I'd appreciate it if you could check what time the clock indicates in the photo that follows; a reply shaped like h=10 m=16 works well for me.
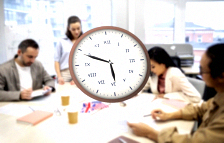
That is h=5 m=49
